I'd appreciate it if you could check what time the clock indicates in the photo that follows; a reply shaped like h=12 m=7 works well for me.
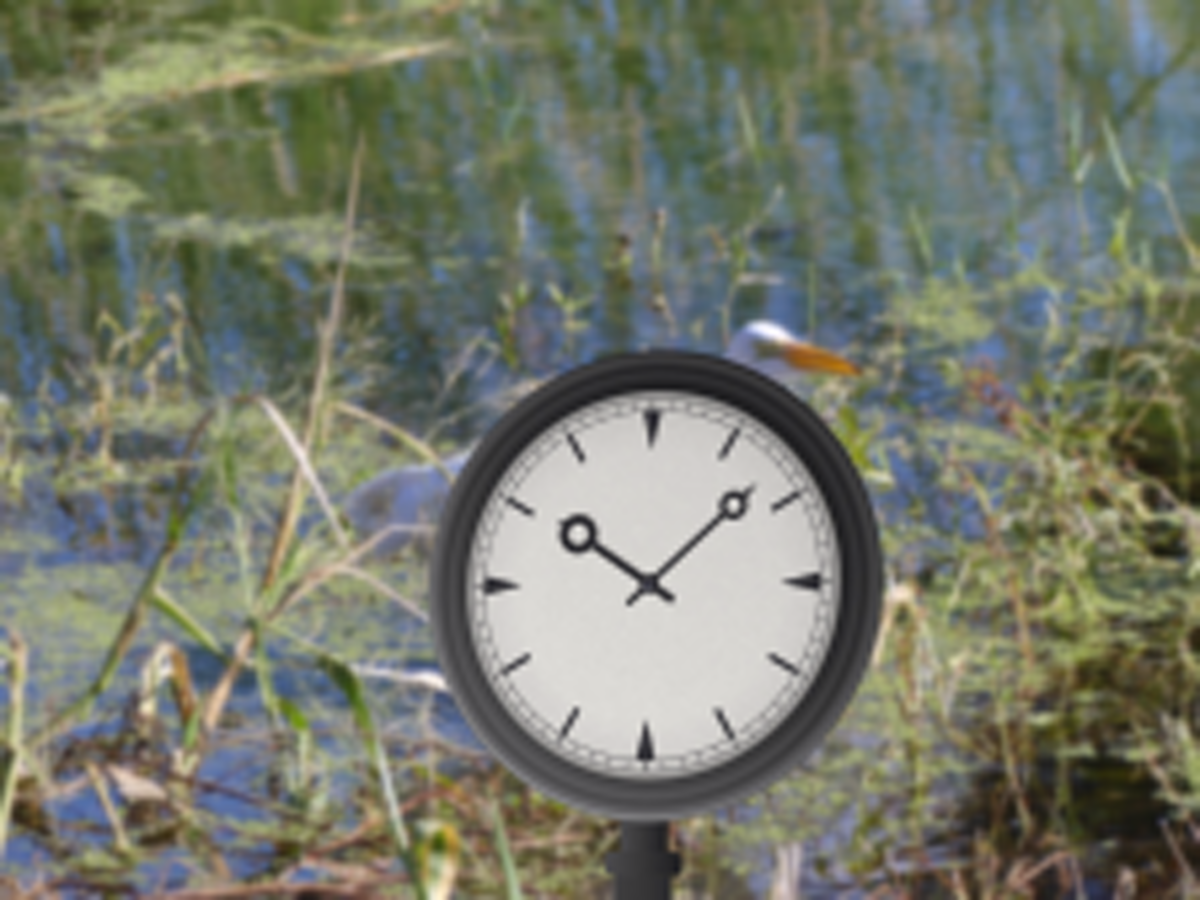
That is h=10 m=8
